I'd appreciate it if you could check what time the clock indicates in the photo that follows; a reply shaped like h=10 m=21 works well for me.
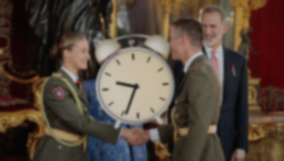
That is h=9 m=34
